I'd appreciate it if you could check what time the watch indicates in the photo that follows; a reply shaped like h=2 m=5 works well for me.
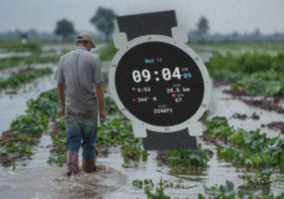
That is h=9 m=4
